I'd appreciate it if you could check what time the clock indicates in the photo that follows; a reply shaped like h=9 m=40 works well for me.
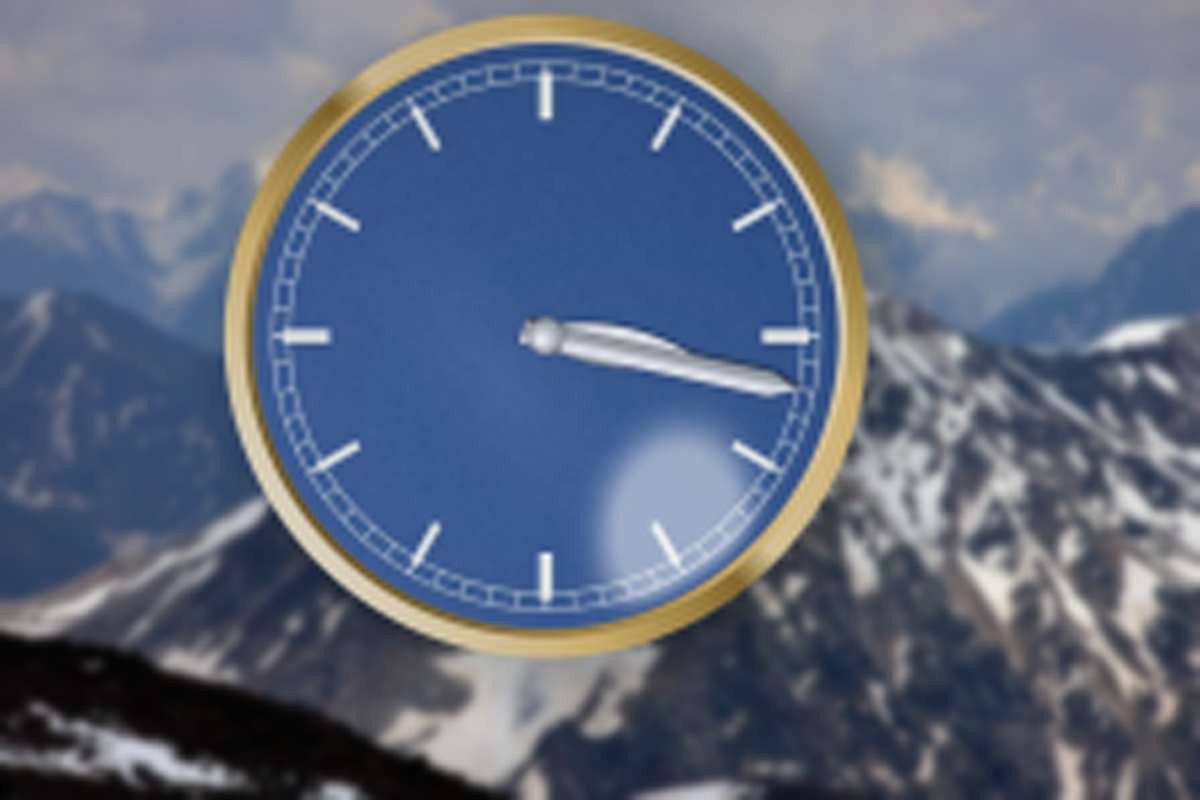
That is h=3 m=17
